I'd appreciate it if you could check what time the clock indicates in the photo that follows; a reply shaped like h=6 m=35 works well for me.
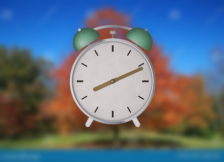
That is h=8 m=11
